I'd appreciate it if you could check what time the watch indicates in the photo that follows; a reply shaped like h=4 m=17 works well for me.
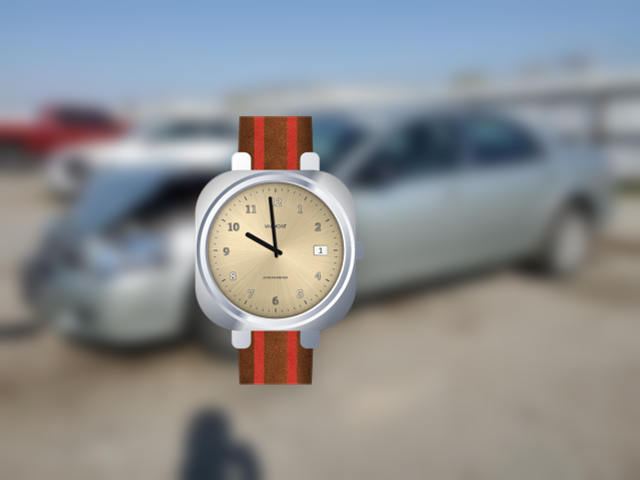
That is h=9 m=59
